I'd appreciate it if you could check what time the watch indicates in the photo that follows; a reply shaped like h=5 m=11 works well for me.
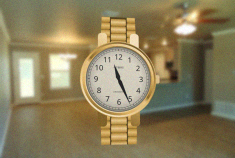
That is h=11 m=26
